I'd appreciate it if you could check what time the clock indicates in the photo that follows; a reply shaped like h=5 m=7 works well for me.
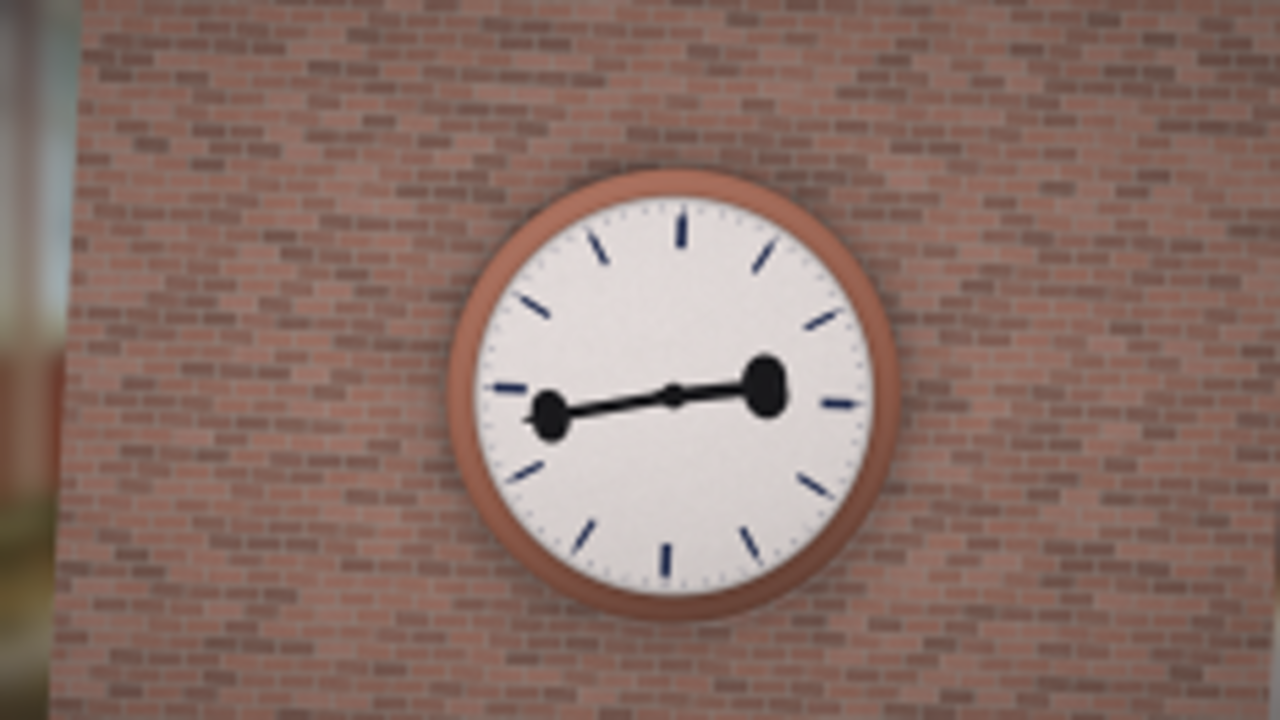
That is h=2 m=43
